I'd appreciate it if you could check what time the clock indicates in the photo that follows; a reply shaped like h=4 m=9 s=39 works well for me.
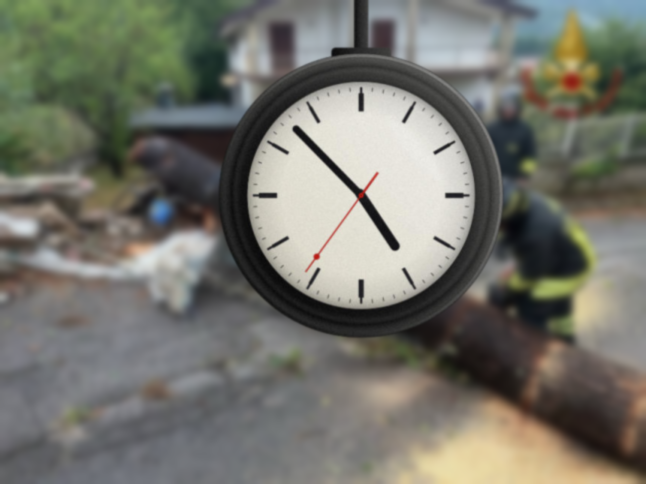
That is h=4 m=52 s=36
